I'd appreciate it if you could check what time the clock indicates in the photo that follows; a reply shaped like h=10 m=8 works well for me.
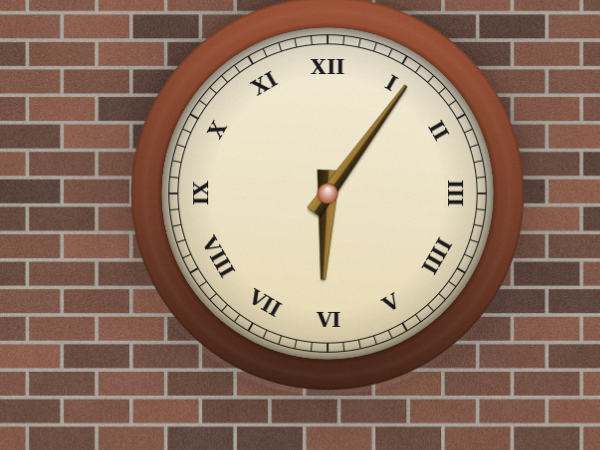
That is h=6 m=6
